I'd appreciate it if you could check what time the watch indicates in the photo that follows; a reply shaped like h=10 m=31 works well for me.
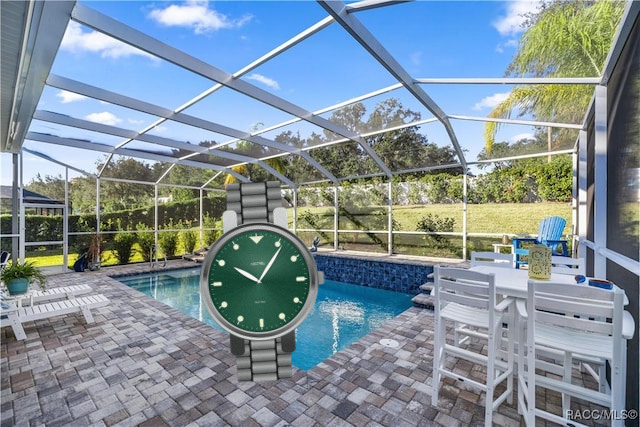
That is h=10 m=6
